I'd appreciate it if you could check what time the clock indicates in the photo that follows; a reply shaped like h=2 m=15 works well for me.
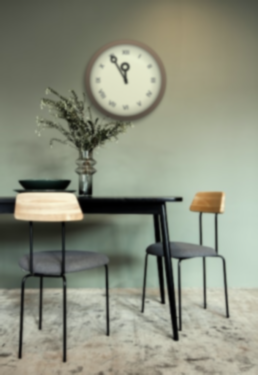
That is h=11 m=55
